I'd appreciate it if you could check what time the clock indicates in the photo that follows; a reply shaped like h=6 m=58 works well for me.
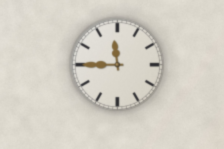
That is h=11 m=45
